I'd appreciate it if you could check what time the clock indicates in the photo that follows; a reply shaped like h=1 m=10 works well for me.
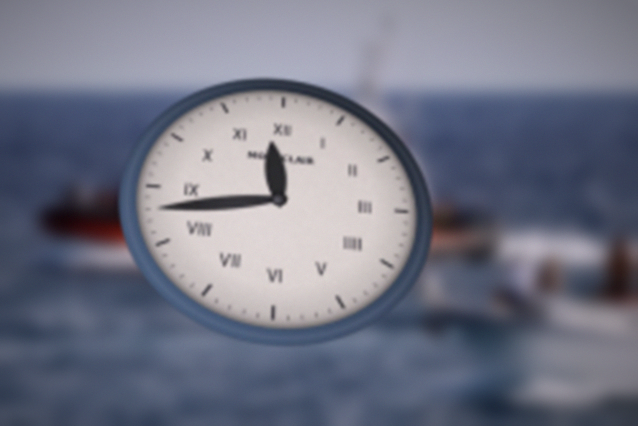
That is h=11 m=43
